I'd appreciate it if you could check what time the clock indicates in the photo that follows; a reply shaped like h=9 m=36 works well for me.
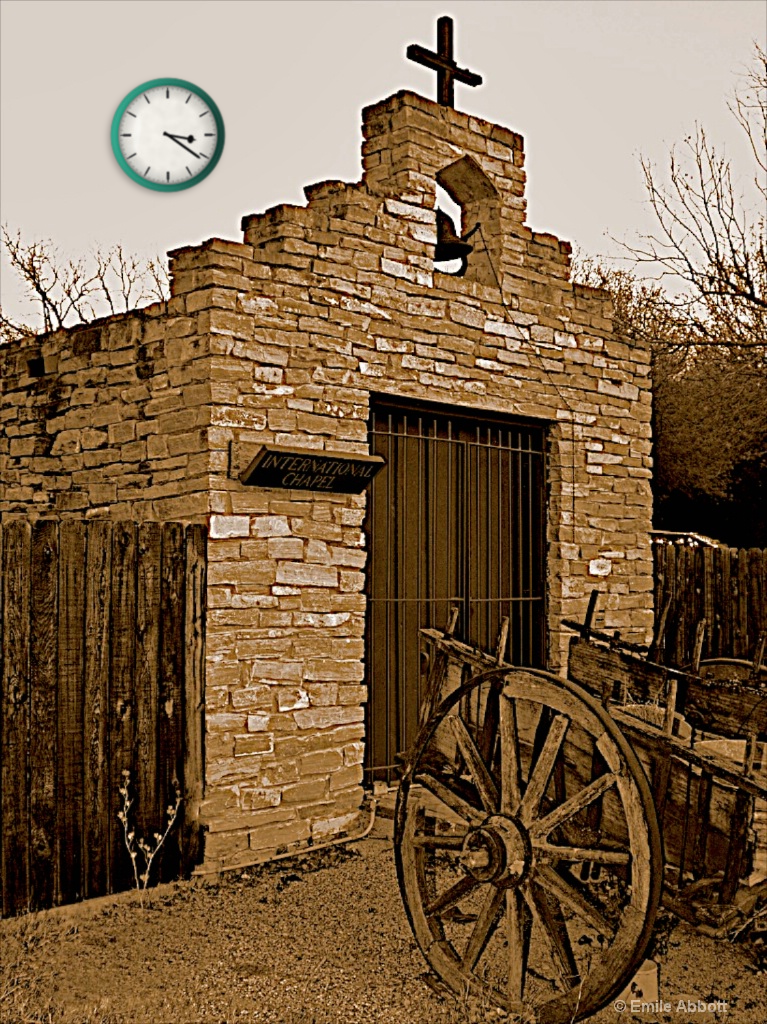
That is h=3 m=21
